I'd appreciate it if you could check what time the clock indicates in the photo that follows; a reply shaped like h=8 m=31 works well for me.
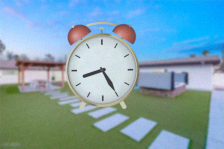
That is h=8 m=25
